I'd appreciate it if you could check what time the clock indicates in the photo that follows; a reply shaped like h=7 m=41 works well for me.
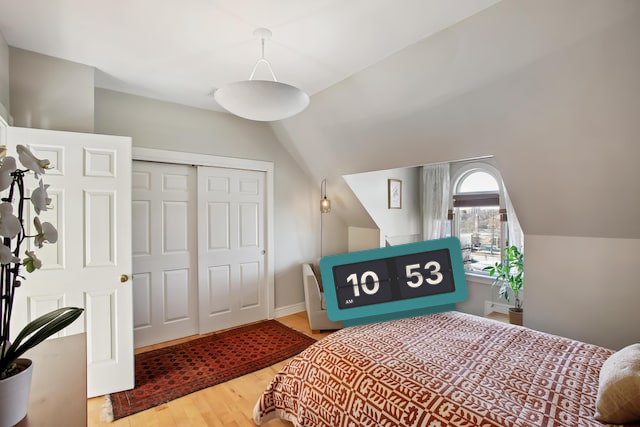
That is h=10 m=53
